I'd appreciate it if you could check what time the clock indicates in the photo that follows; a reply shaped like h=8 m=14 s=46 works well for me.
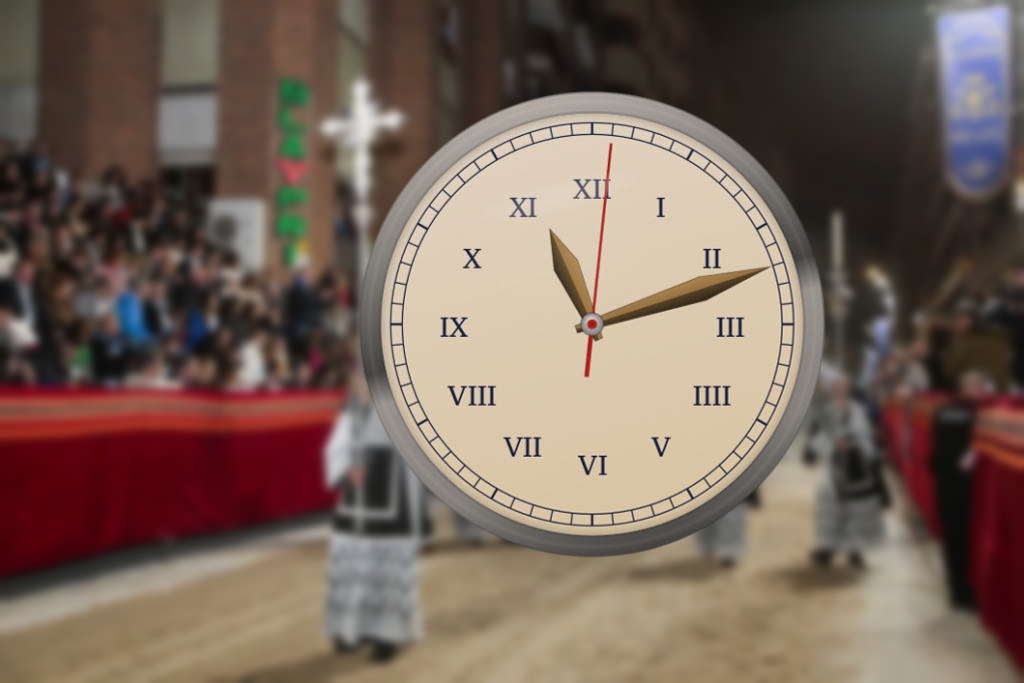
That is h=11 m=12 s=1
